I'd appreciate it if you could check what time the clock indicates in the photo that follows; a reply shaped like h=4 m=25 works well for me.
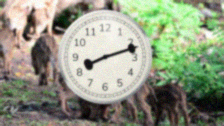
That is h=8 m=12
